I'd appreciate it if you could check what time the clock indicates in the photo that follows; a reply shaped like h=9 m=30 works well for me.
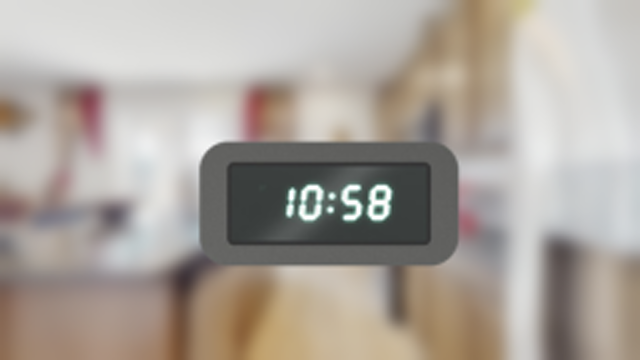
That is h=10 m=58
